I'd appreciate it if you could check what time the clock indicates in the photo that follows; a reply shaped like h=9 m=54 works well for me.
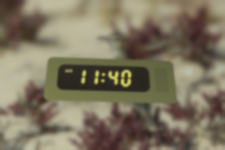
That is h=11 m=40
